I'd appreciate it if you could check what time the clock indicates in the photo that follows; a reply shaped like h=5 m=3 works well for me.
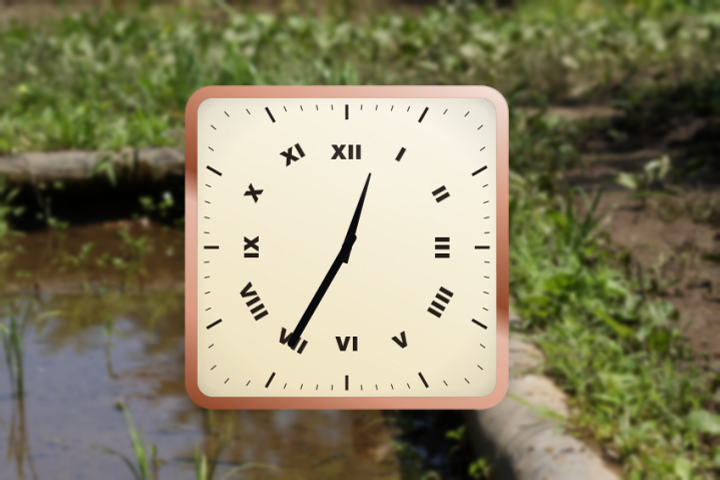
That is h=12 m=35
